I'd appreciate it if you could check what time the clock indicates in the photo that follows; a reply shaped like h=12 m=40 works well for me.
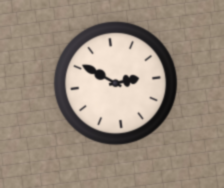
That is h=2 m=51
